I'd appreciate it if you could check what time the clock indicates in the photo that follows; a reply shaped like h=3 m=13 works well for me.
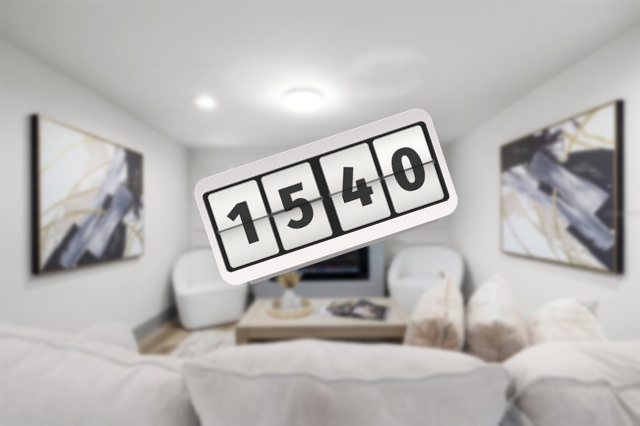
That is h=15 m=40
